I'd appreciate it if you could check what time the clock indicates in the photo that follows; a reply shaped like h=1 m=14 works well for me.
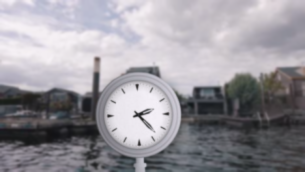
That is h=2 m=23
